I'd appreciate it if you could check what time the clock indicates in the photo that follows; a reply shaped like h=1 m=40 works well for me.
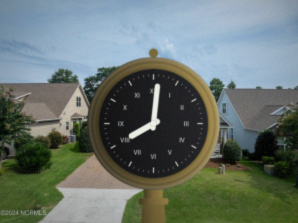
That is h=8 m=1
